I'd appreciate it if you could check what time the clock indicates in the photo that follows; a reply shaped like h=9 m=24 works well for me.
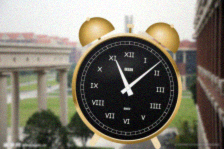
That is h=11 m=8
